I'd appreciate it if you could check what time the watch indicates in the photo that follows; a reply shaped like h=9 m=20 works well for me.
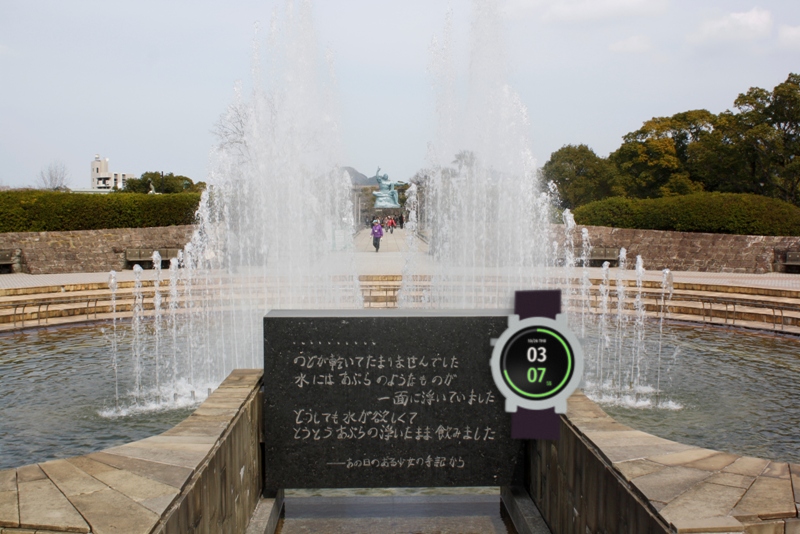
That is h=3 m=7
